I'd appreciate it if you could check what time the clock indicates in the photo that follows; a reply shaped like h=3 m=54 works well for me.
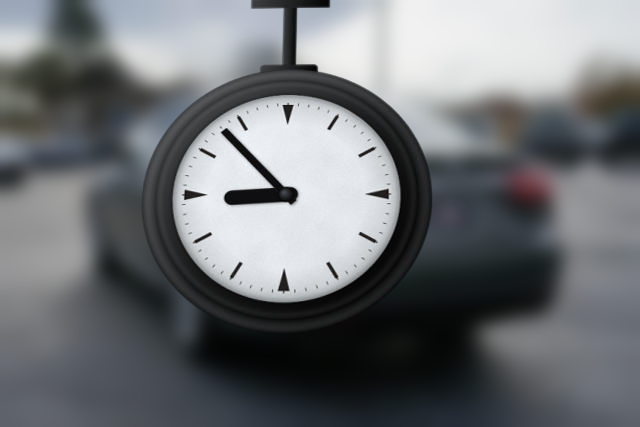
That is h=8 m=53
